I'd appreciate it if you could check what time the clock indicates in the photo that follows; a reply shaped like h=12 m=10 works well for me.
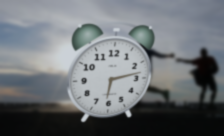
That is h=6 m=13
